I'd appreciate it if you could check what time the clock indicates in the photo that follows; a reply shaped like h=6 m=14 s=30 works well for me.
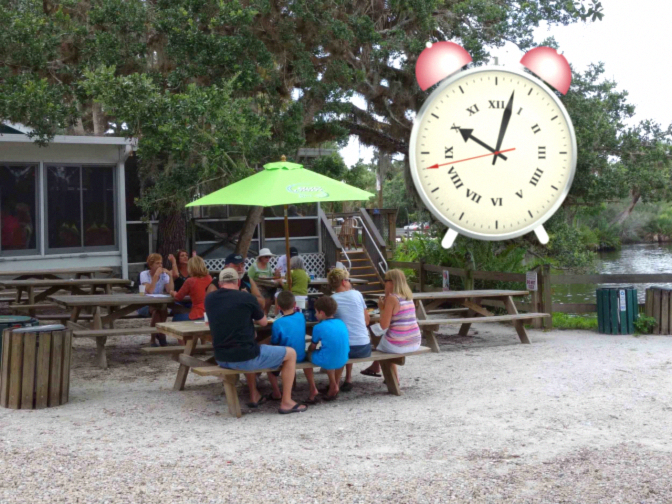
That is h=10 m=2 s=43
